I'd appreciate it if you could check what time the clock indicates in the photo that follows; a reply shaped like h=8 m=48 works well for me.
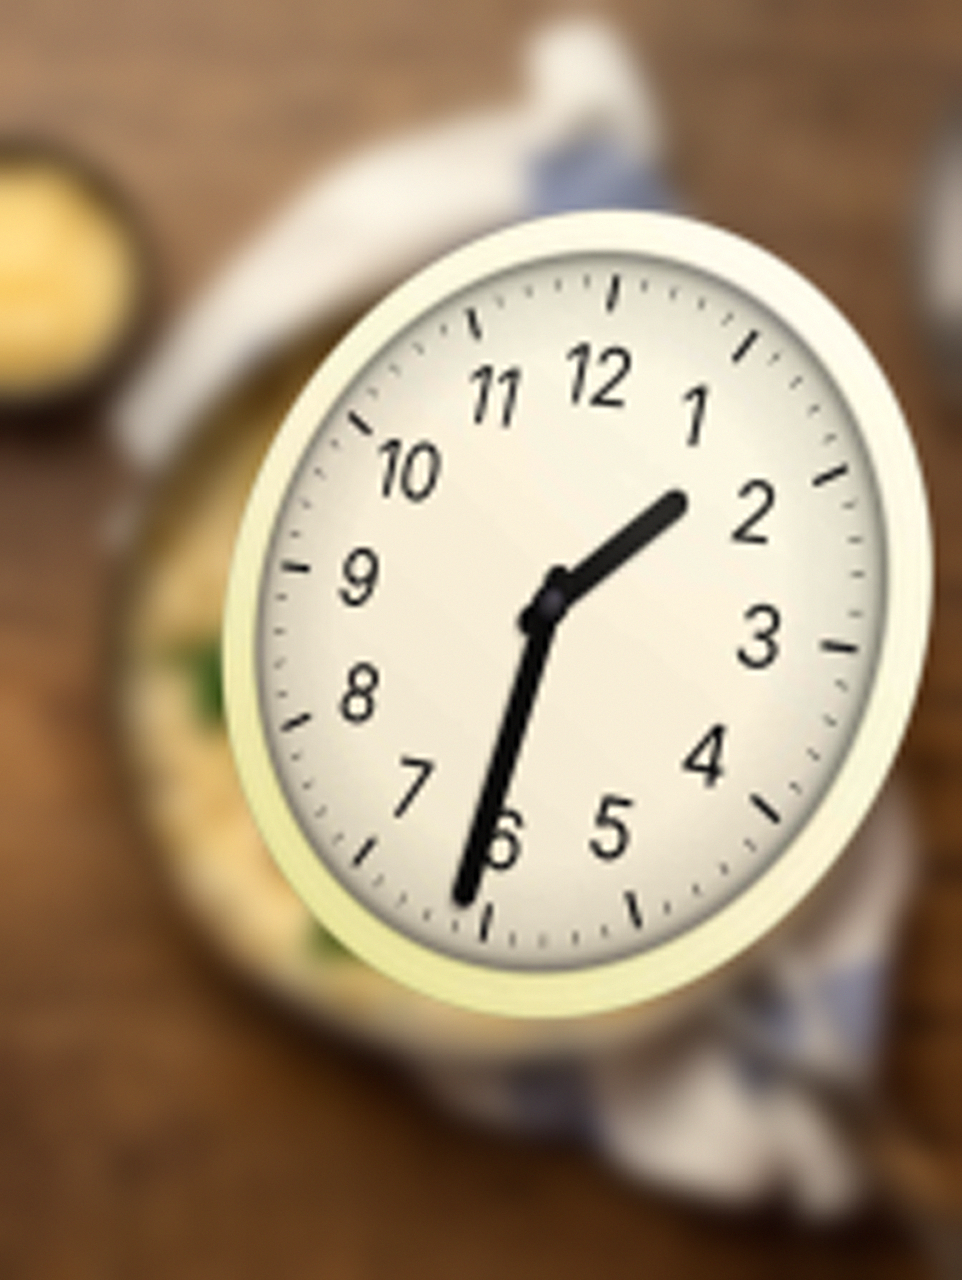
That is h=1 m=31
